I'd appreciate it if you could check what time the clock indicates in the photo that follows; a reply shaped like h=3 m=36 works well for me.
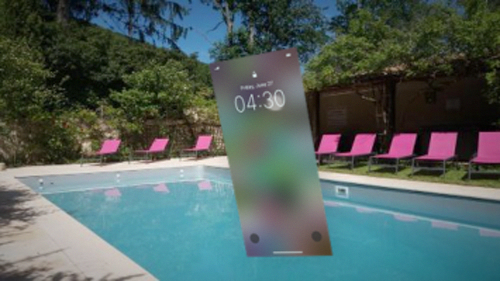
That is h=4 m=30
